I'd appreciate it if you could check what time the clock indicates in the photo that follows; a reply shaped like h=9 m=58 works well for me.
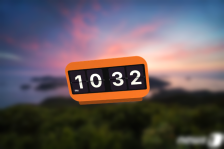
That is h=10 m=32
